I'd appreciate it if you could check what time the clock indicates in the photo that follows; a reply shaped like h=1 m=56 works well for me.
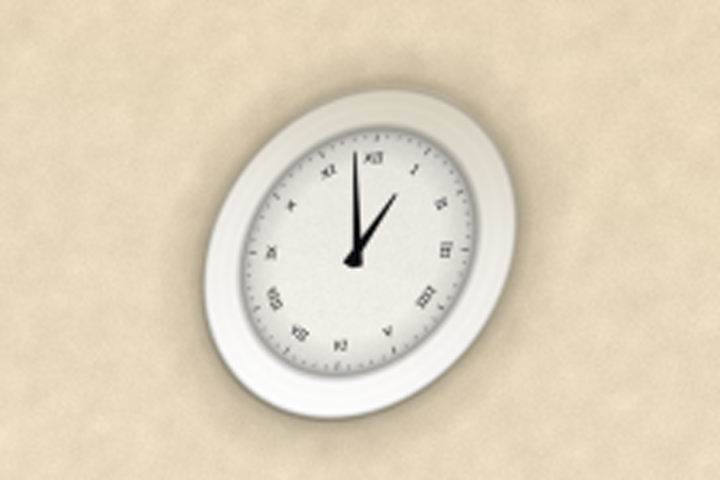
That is h=12 m=58
